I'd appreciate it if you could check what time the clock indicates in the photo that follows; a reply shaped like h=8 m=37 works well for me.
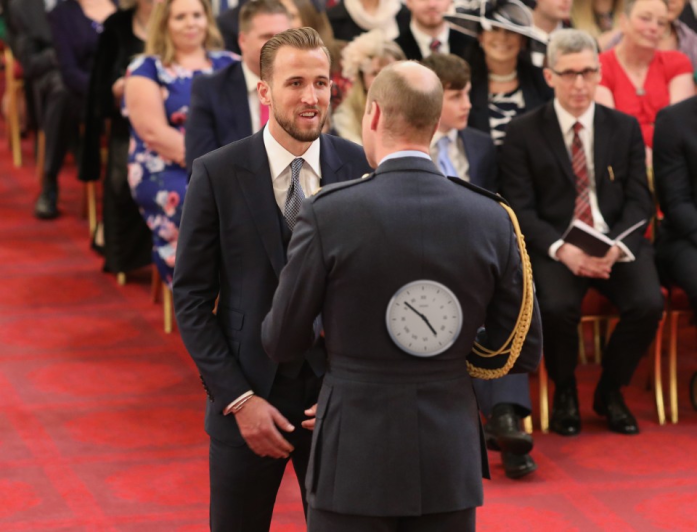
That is h=4 m=52
